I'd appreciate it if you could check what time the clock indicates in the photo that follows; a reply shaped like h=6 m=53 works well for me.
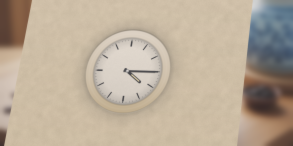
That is h=4 m=15
